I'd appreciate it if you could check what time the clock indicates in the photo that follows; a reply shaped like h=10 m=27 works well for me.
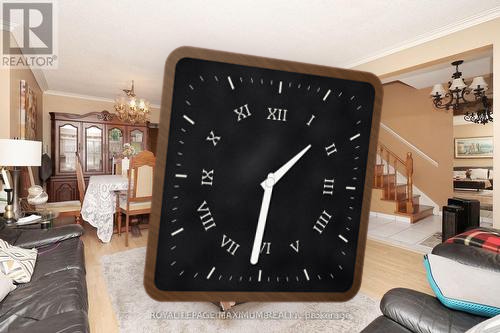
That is h=1 m=31
